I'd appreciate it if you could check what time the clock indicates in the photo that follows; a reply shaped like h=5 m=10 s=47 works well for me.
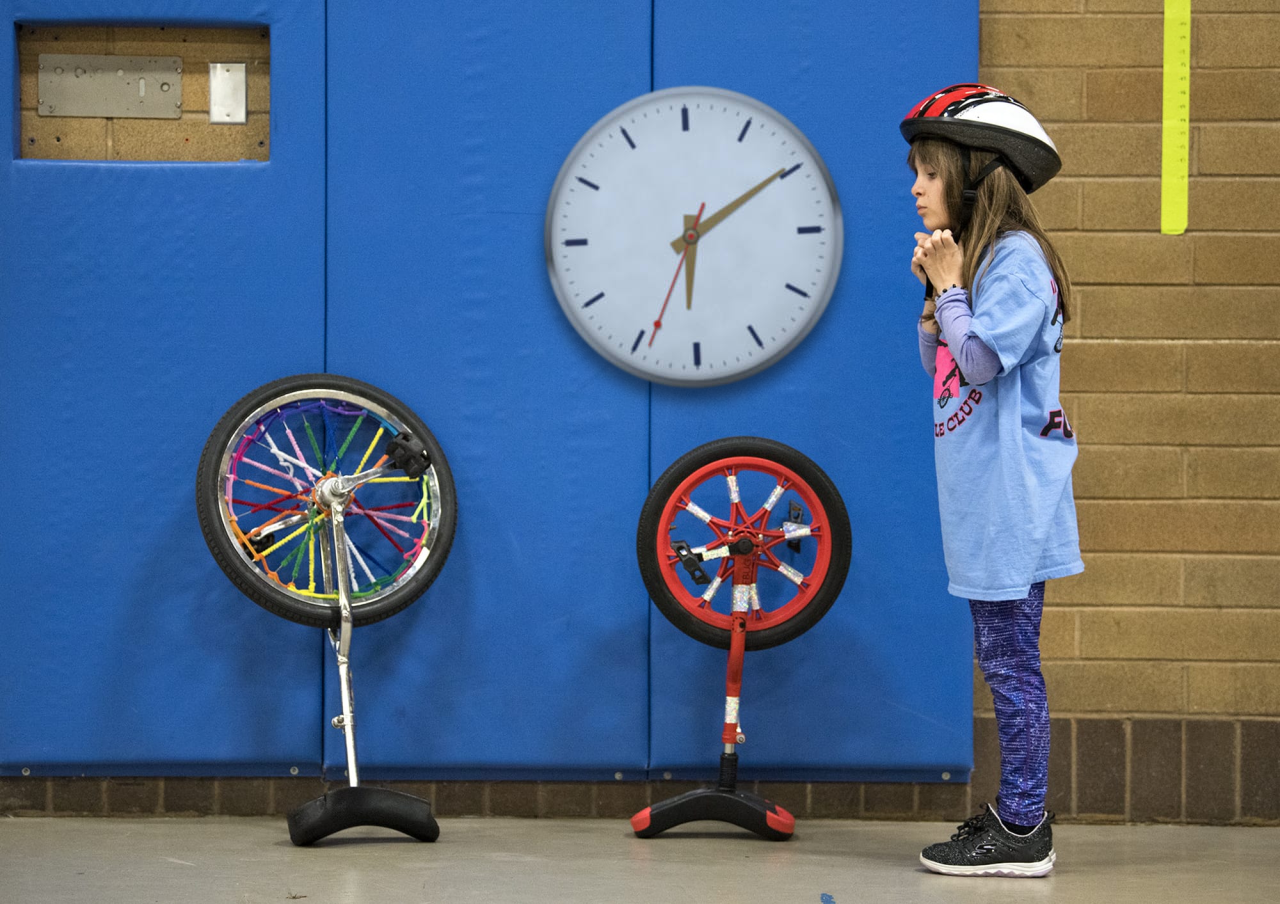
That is h=6 m=9 s=34
